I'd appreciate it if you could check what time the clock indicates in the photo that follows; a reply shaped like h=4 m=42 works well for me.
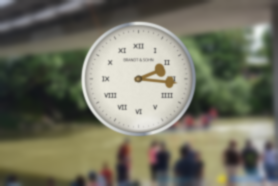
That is h=2 m=16
